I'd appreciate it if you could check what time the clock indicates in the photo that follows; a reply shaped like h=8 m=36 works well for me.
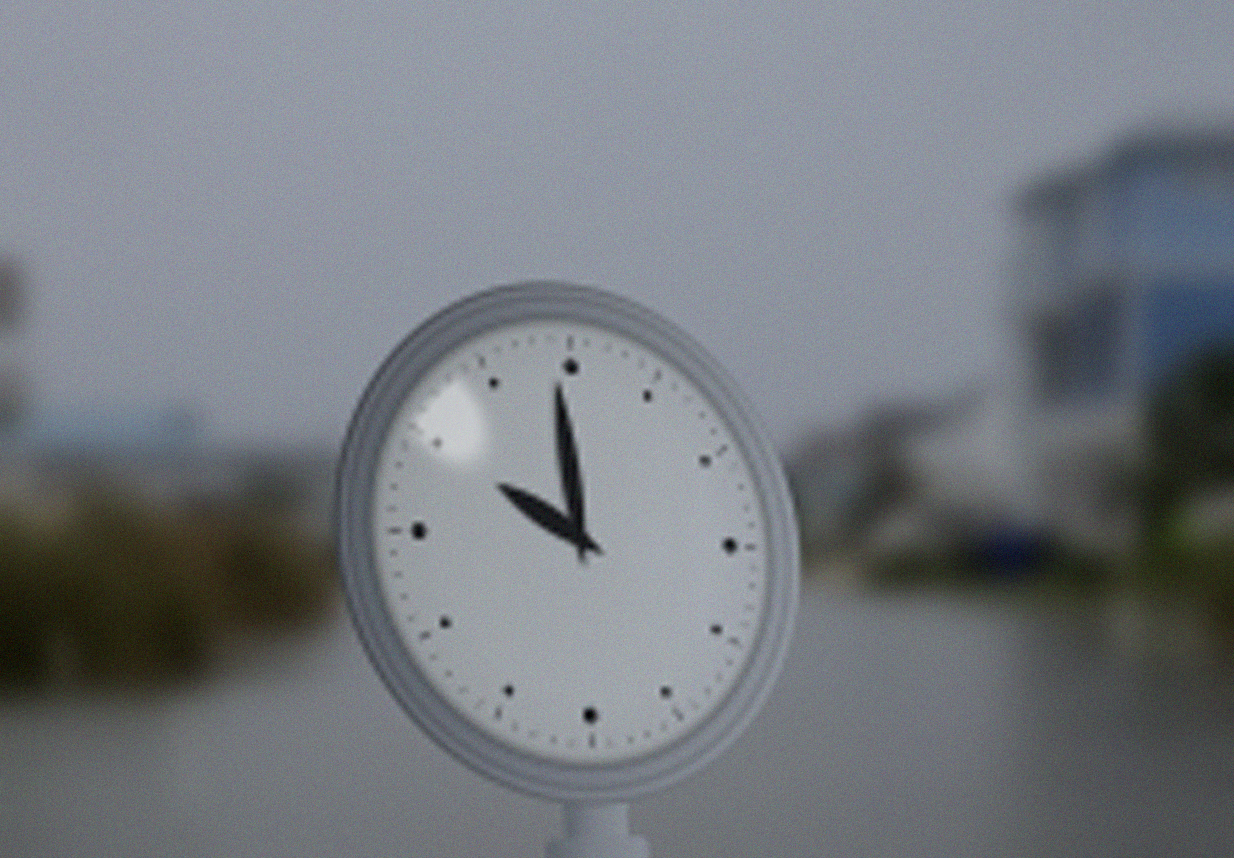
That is h=9 m=59
